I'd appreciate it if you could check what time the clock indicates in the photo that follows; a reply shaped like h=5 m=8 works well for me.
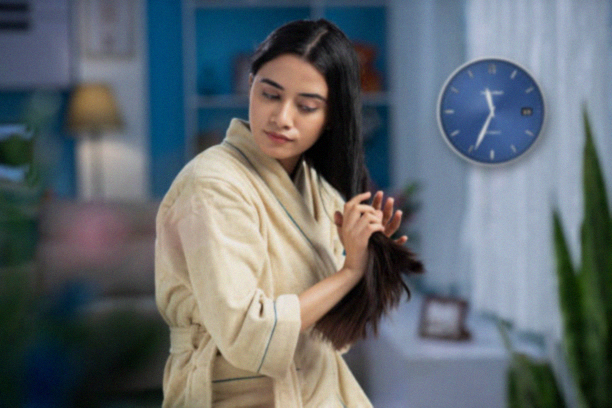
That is h=11 m=34
